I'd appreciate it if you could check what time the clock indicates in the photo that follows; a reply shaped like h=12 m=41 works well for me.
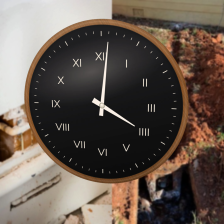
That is h=4 m=1
